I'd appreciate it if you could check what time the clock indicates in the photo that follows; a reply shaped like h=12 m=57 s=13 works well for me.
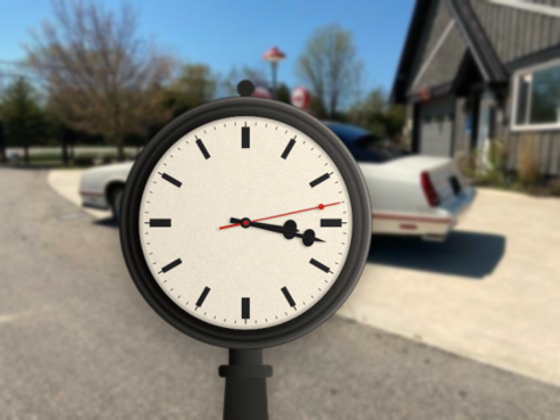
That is h=3 m=17 s=13
